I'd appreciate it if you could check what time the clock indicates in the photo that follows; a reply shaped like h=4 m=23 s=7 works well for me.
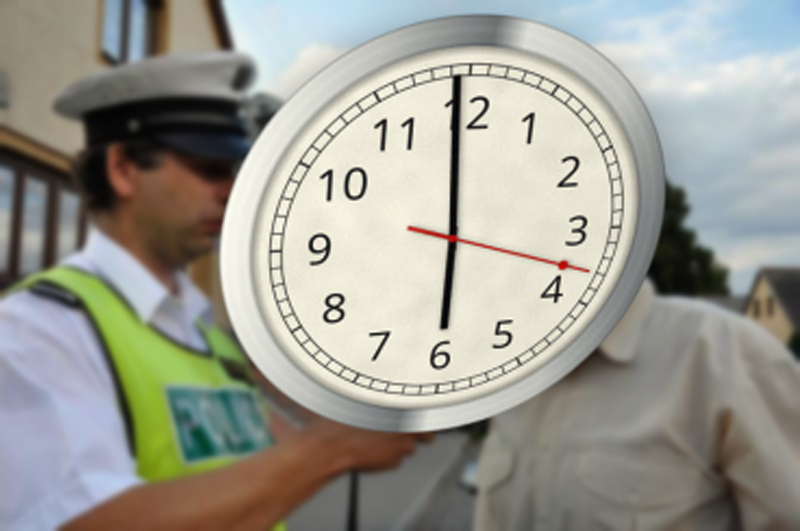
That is h=5 m=59 s=18
